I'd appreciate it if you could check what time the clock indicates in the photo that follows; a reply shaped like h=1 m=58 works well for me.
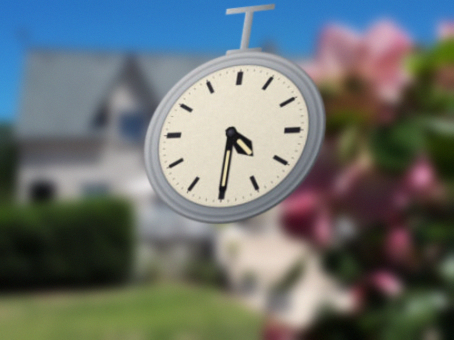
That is h=4 m=30
